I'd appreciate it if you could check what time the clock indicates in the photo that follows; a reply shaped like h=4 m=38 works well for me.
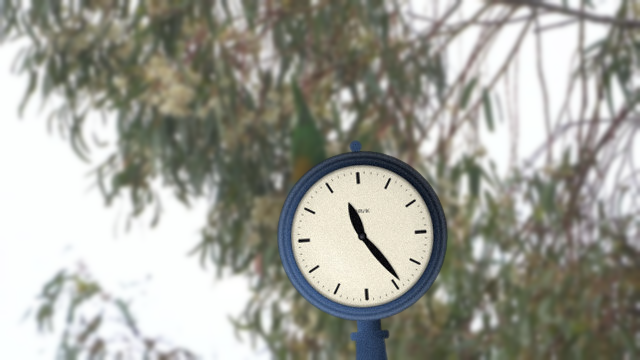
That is h=11 m=24
